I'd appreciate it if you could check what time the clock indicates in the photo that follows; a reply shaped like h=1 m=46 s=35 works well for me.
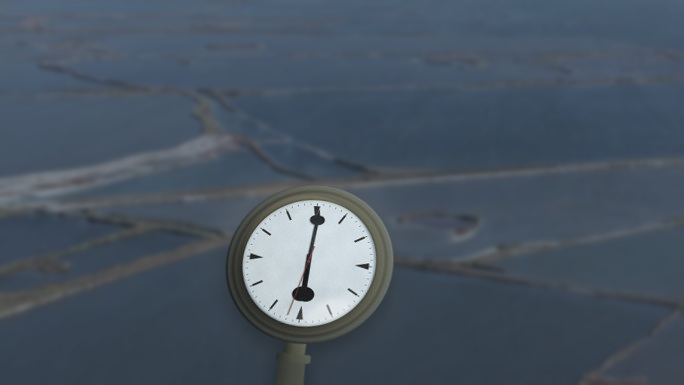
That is h=6 m=0 s=32
